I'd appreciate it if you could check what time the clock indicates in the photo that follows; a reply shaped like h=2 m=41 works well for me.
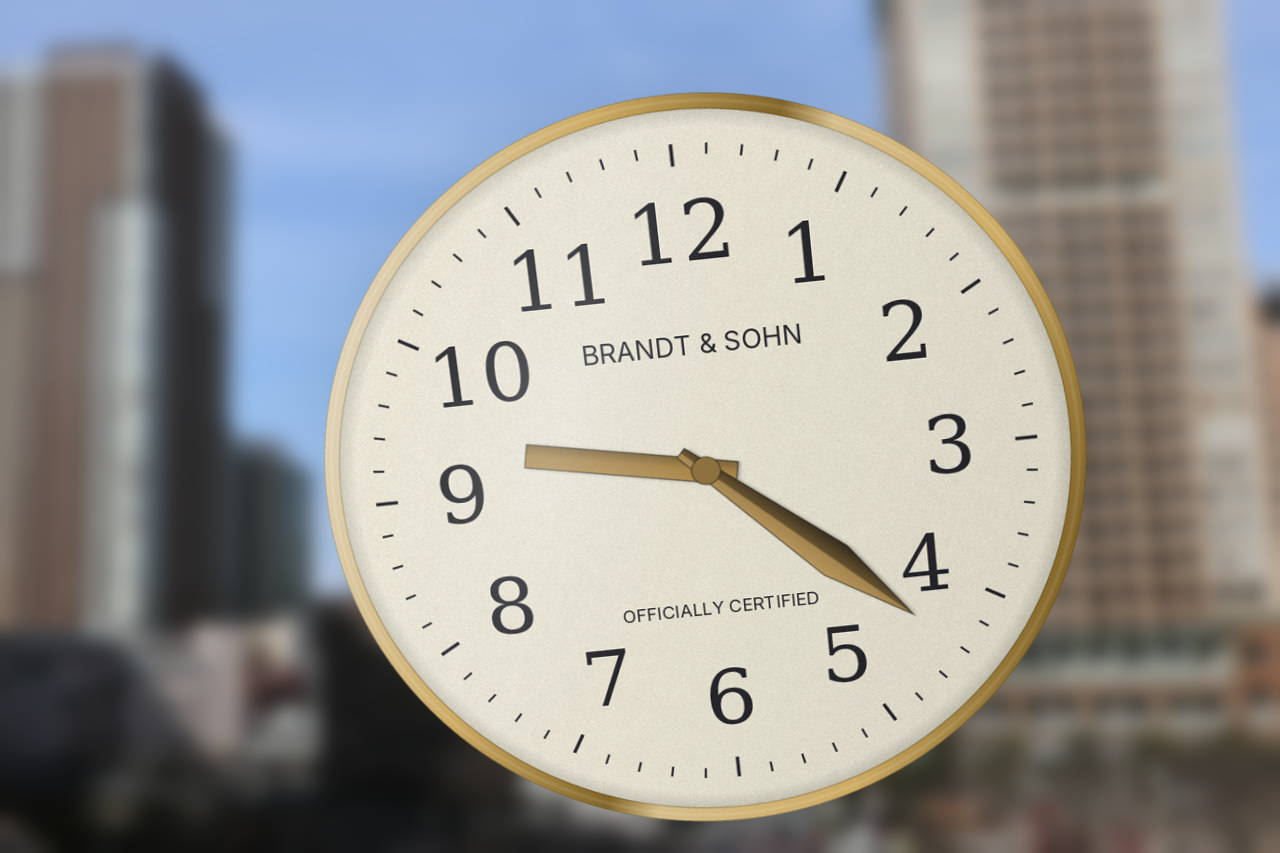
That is h=9 m=22
